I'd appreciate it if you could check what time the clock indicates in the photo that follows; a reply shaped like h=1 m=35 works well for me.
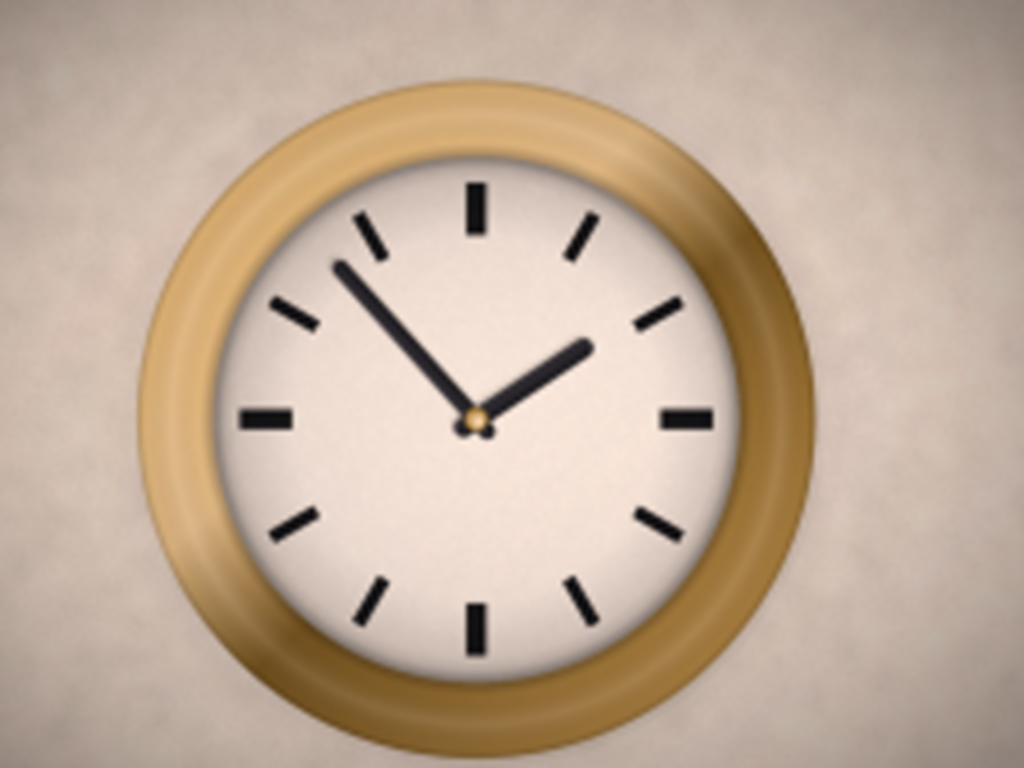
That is h=1 m=53
